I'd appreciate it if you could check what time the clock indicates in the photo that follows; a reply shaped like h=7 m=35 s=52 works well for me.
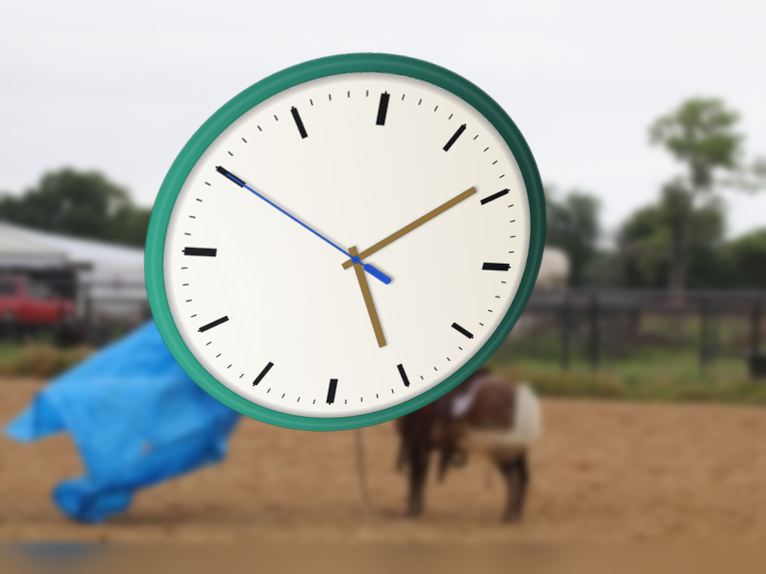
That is h=5 m=8 s=50
